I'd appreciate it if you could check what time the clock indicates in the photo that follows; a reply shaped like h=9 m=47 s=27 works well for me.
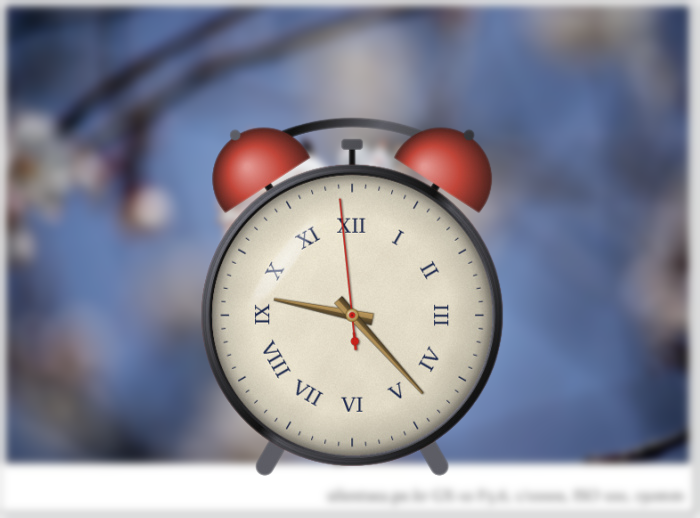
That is h=9 m=22 s=59
